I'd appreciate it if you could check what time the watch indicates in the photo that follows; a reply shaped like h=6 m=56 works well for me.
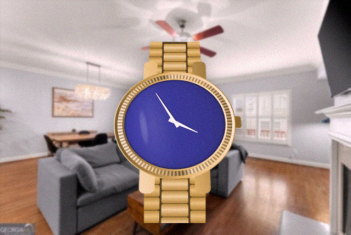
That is h=3 m=55
